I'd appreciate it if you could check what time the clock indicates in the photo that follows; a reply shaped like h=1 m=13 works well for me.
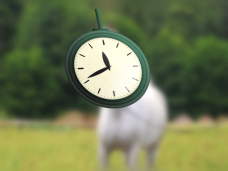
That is h=11 m=41
